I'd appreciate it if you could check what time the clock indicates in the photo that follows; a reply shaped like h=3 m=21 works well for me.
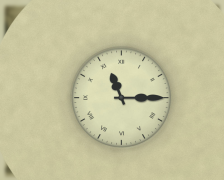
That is h=11 m=15
